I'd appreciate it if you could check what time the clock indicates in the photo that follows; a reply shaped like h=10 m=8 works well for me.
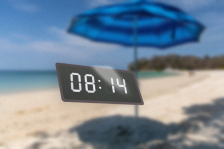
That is h=8 m=14
